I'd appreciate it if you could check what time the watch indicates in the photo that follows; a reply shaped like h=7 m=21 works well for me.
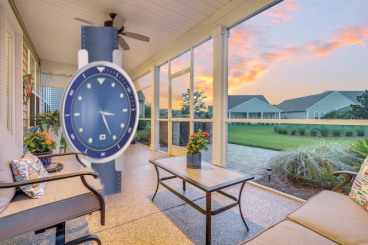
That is h=3 m=26
